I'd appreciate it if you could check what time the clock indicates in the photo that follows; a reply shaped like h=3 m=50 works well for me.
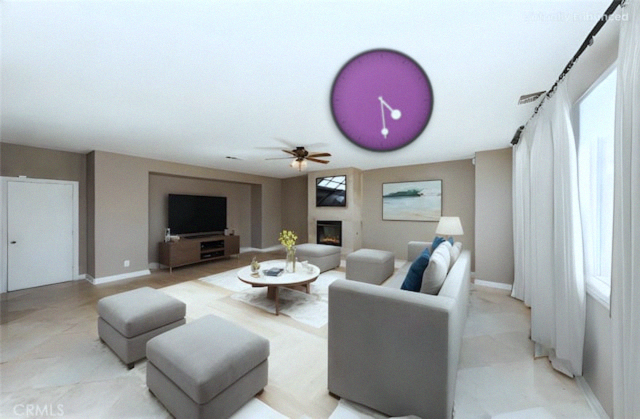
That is h=4 m=29
